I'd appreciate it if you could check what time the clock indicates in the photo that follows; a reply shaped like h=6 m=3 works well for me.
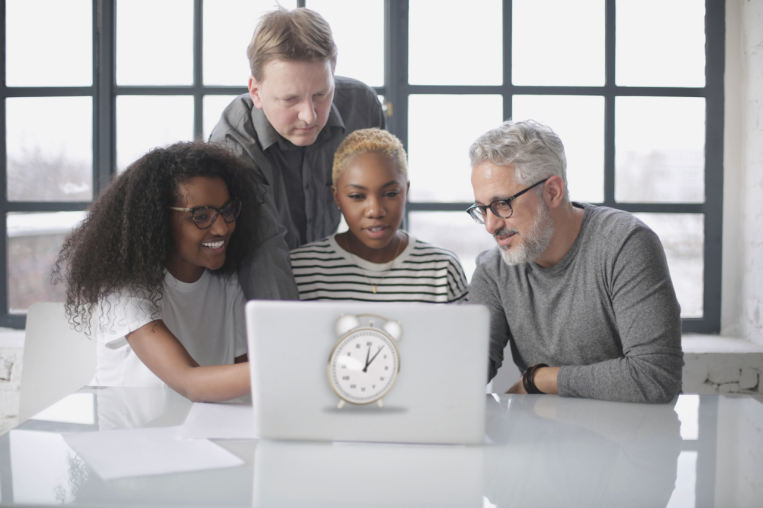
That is h=12 m=6
